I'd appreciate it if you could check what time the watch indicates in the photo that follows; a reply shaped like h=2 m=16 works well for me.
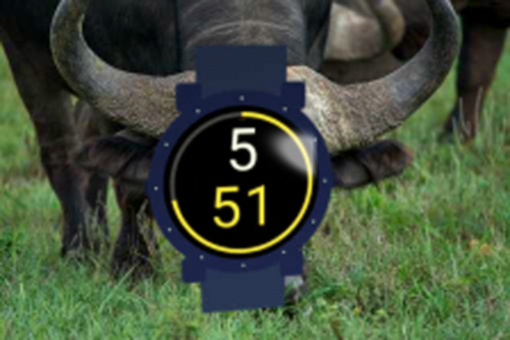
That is h=5 m=51
